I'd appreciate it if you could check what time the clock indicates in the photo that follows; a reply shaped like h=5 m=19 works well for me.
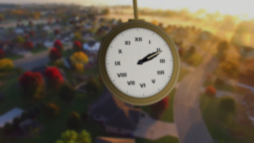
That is h=2 m=11
